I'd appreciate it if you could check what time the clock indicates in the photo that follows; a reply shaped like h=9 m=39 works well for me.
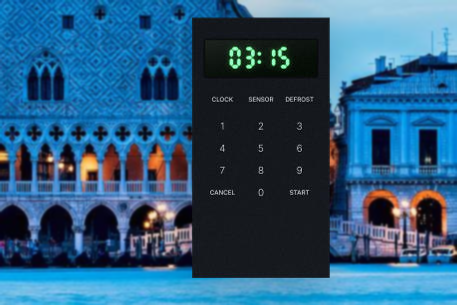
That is h=3 m=15
